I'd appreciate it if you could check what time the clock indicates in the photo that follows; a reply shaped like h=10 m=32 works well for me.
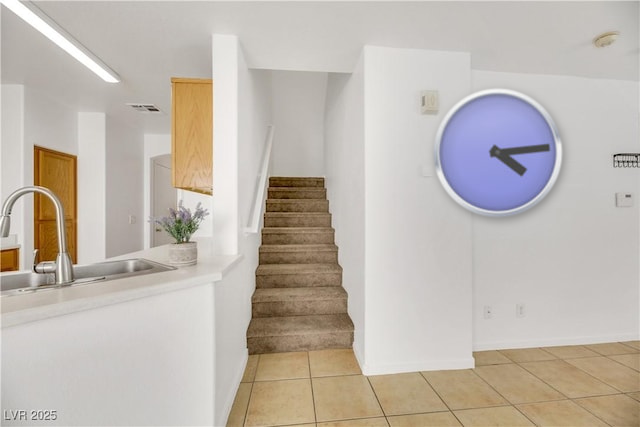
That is h=4 m=14
